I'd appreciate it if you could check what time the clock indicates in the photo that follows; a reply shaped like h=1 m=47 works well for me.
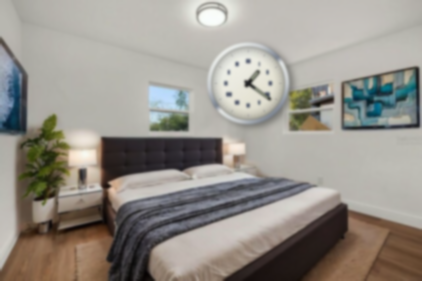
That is h=1 m=21
